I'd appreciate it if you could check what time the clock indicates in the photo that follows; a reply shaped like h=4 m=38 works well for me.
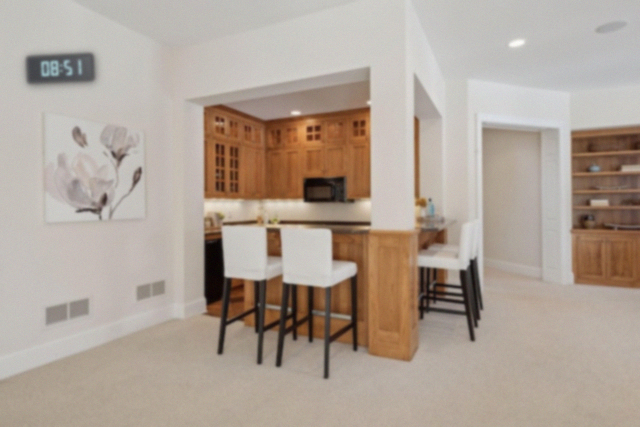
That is h=8 m=51
